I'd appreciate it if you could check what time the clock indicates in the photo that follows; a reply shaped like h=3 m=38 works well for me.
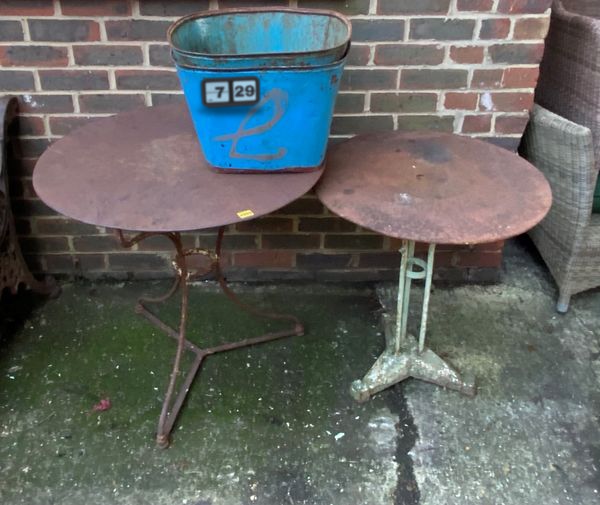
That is h=7 m=29
